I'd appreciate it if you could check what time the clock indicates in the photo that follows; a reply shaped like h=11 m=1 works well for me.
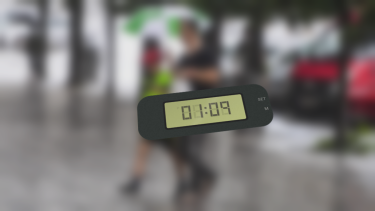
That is h=1 m=9
